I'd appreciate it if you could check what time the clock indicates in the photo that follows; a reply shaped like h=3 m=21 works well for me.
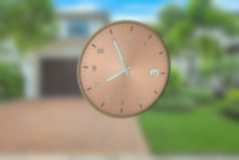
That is h=7 m=55
